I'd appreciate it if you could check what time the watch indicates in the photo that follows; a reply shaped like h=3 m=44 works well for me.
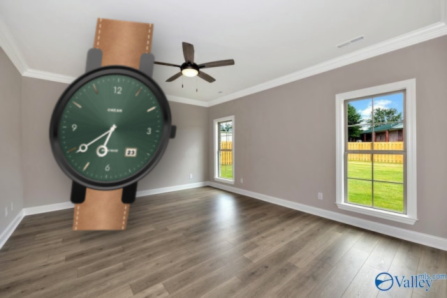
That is h=6 m=39
